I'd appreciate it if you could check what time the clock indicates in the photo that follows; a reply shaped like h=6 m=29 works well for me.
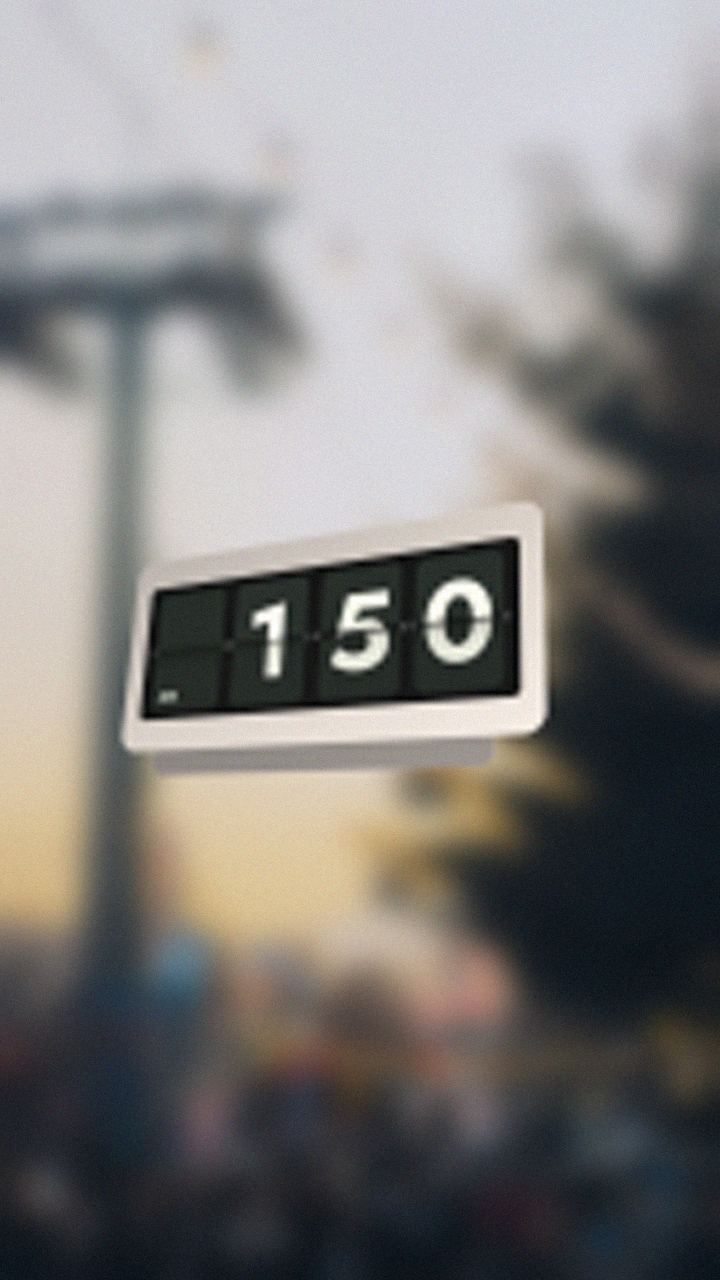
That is h=1 m=50
